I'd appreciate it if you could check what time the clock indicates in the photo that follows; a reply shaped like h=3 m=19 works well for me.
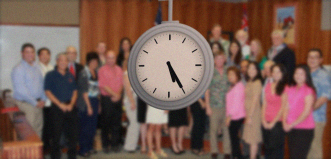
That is h=5 m=25
